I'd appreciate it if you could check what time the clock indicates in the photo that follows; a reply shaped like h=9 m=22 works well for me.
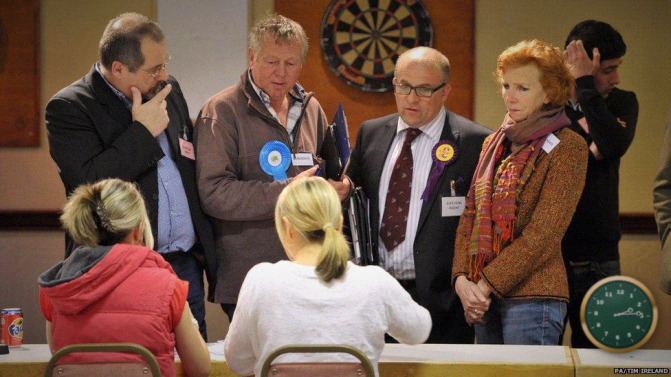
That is h=2 m=14
